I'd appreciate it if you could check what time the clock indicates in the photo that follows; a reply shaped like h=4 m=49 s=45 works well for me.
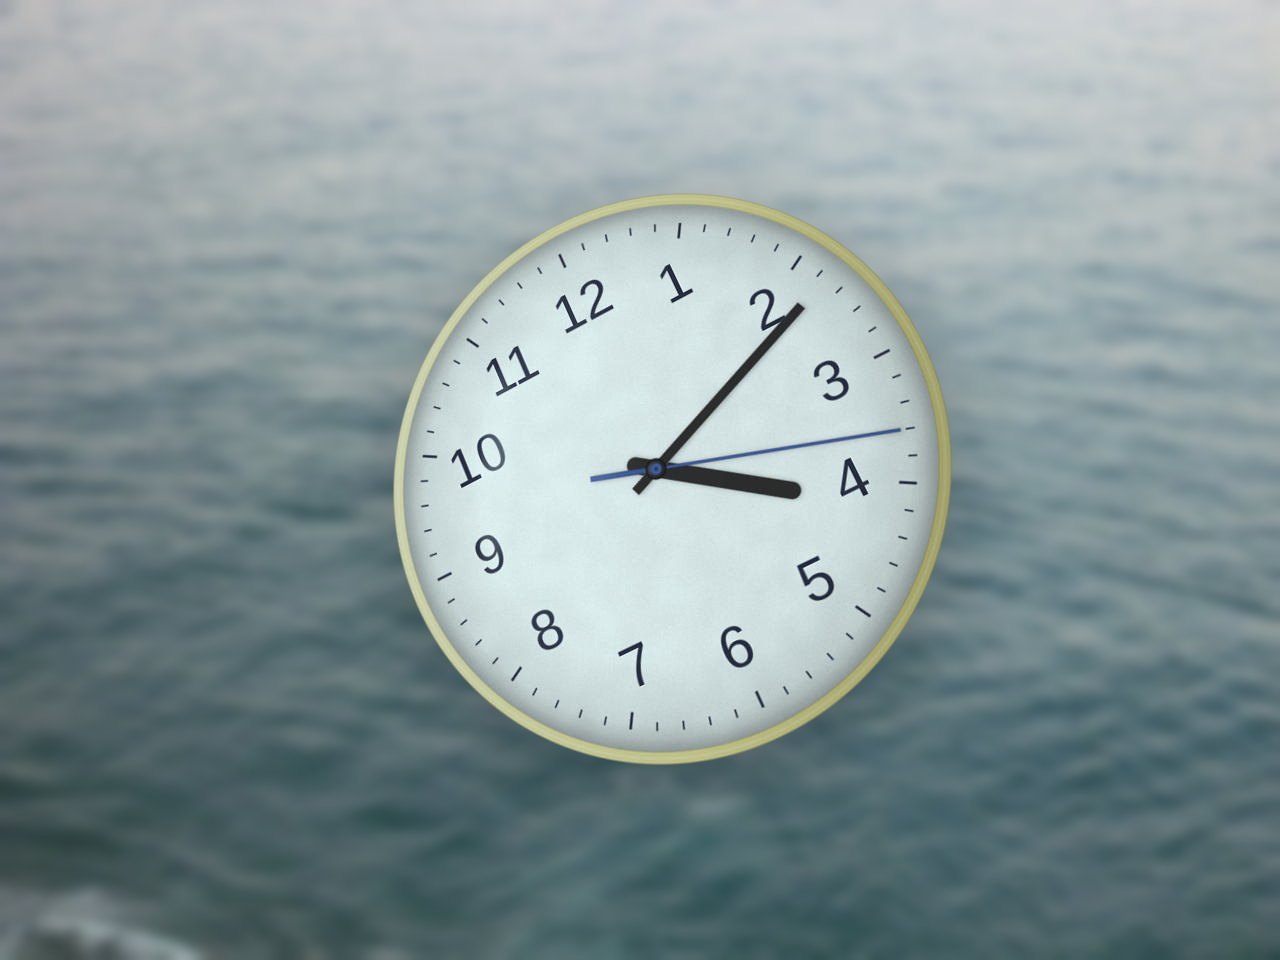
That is h=4 m=11 s=18
